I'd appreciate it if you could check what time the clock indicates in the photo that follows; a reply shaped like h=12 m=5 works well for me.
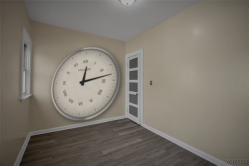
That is h=12 m=13
